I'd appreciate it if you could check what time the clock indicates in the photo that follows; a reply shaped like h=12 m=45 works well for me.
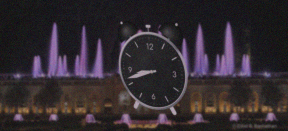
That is h=8 m=42
